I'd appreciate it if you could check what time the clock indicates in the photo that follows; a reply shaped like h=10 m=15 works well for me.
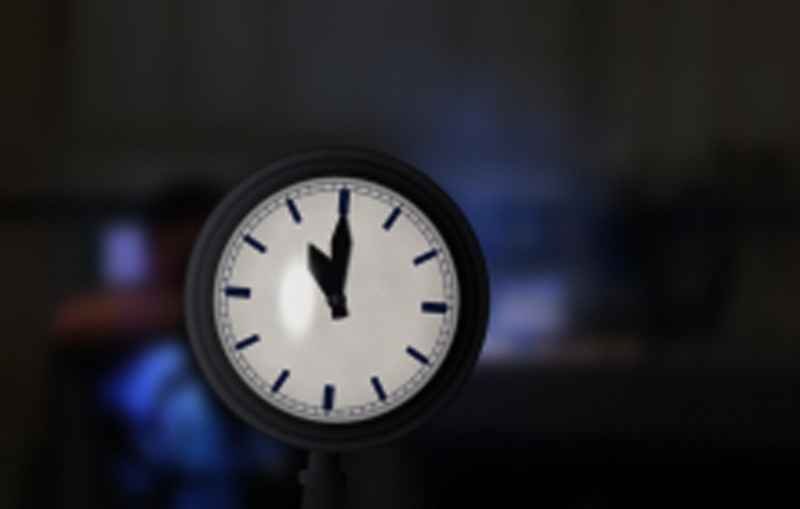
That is h=11 m=0
